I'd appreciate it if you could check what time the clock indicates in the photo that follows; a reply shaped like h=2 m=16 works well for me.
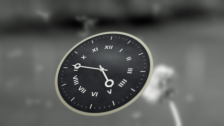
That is h=4 m=46
